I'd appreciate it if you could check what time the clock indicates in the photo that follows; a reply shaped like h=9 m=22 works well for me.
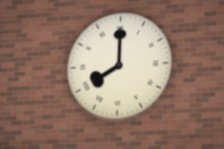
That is h=8 m=0
